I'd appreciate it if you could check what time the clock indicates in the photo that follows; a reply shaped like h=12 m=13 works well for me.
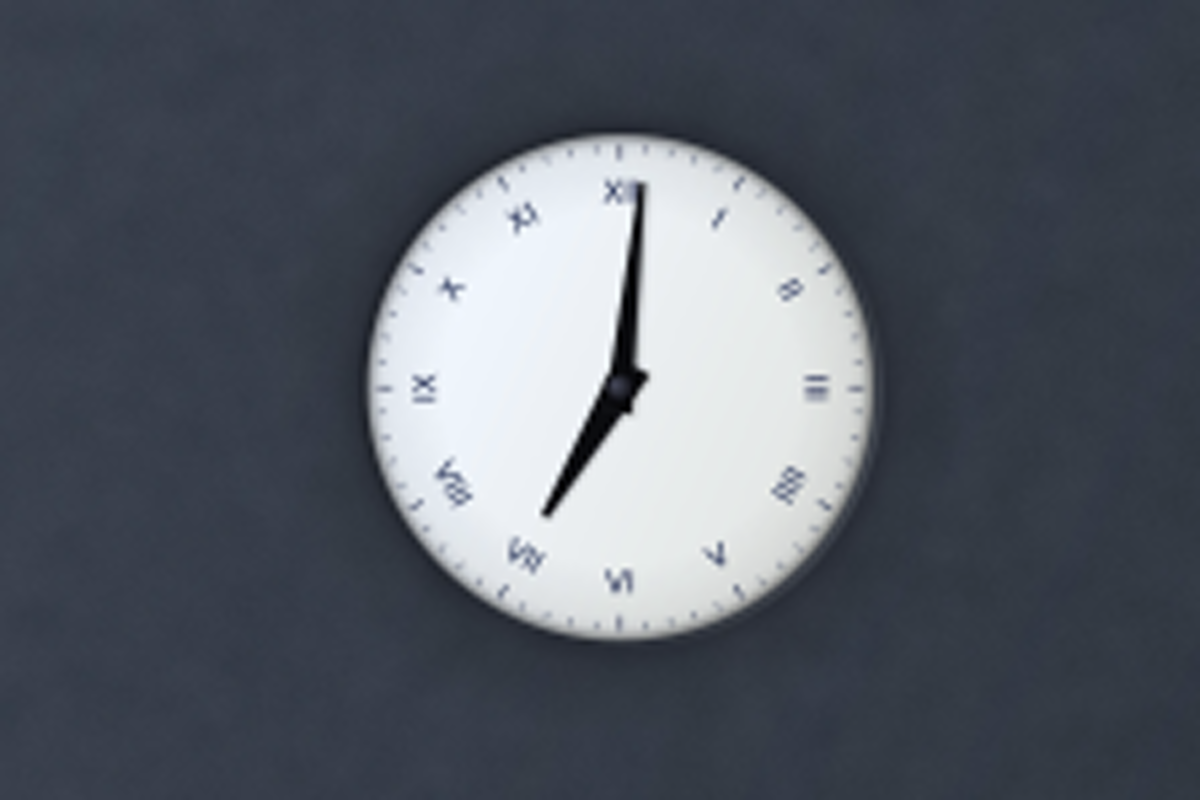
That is h=7 m=1
